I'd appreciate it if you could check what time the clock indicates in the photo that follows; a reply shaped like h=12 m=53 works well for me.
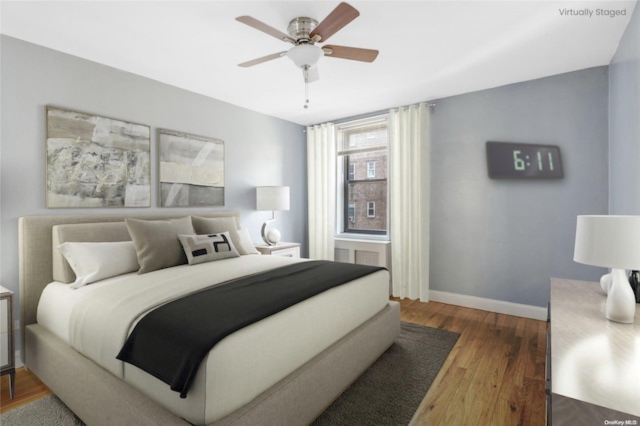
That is h=6 m=11
